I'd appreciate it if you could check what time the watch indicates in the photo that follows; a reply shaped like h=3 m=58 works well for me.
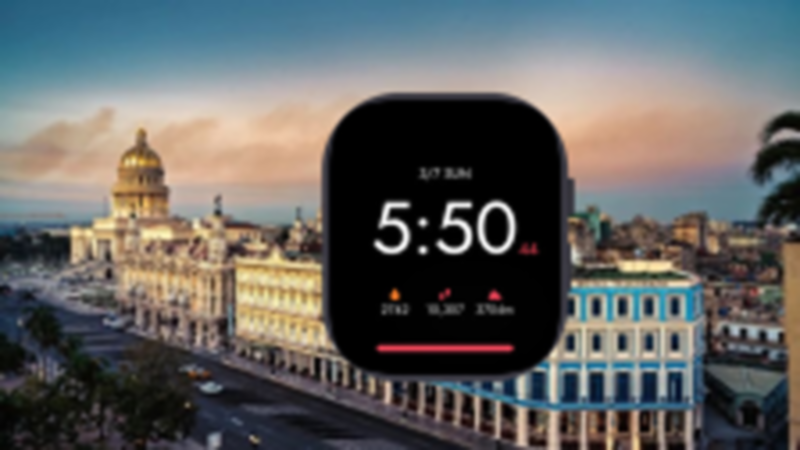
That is h=5 m=50
